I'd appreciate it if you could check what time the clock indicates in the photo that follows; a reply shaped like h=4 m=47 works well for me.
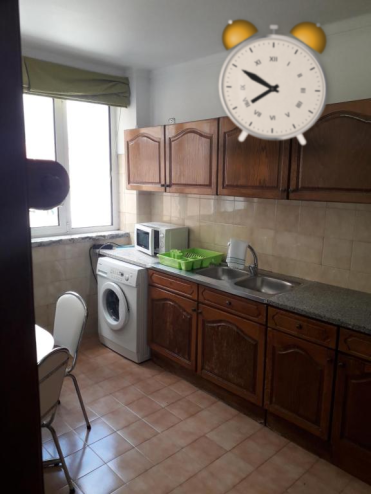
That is h=7 m=50
